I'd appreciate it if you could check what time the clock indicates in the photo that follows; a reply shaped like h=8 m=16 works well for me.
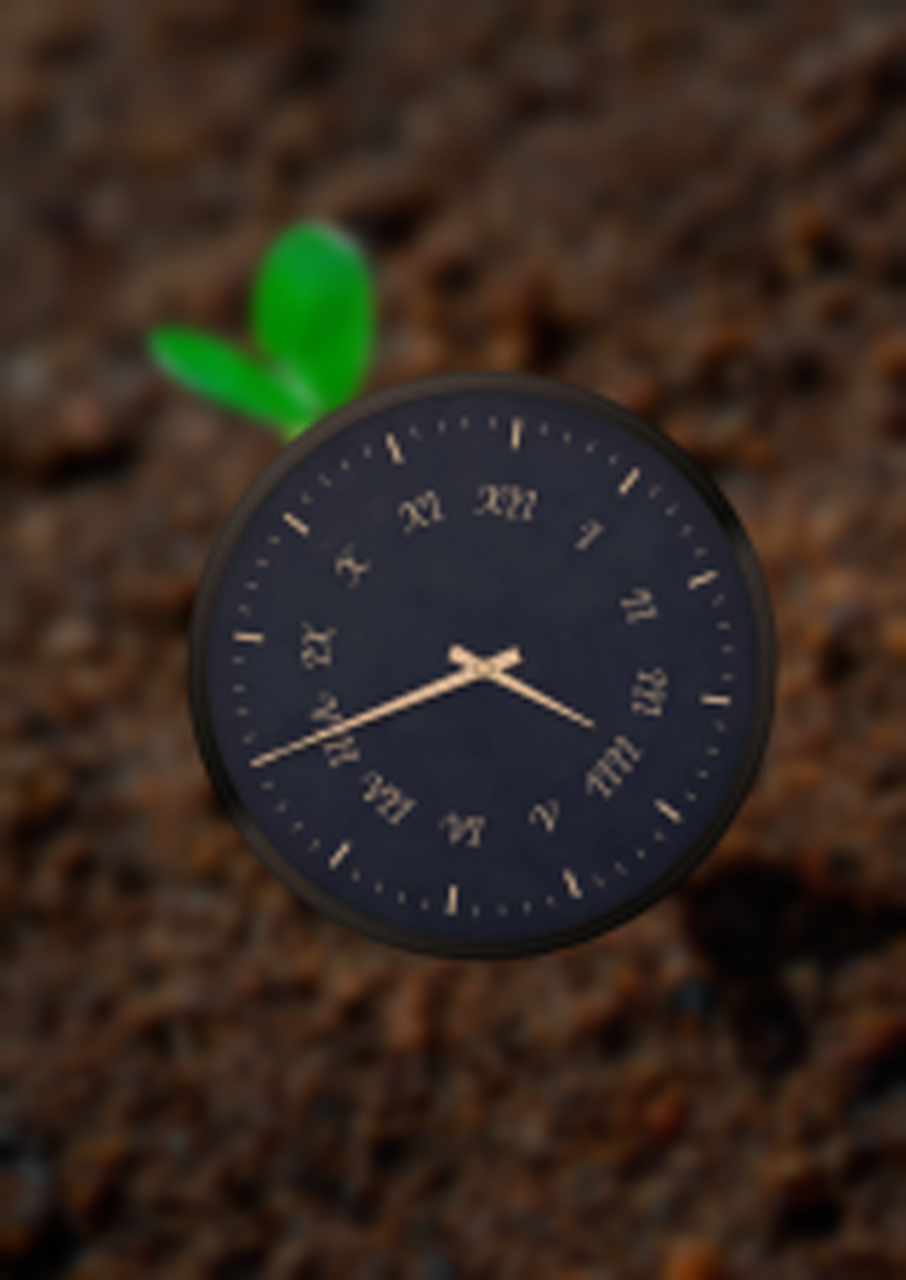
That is h=3 m=40
